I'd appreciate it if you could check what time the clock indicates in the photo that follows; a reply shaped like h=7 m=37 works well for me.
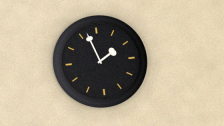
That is h=1 m=57
